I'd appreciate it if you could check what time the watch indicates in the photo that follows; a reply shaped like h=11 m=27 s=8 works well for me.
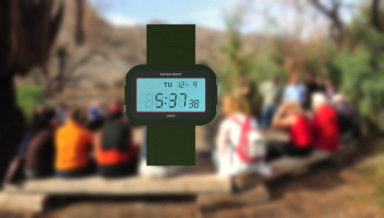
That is h=5 m=37 s=38
